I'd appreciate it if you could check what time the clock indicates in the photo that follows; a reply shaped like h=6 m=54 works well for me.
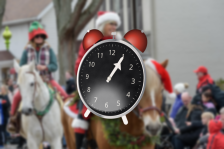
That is h=1 m=5
